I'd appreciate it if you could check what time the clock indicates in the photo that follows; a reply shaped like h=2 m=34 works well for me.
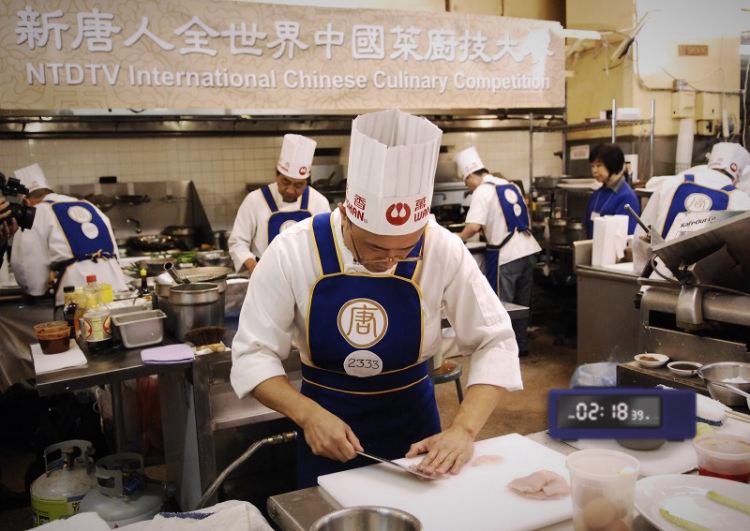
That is h=2 m=18
